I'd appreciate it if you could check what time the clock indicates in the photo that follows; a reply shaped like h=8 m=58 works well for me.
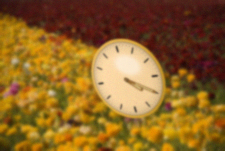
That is h=4 m=20
